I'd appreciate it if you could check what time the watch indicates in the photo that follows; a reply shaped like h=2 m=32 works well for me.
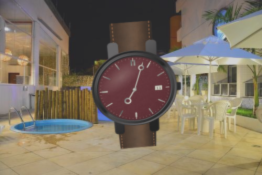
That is h=7 m=3
